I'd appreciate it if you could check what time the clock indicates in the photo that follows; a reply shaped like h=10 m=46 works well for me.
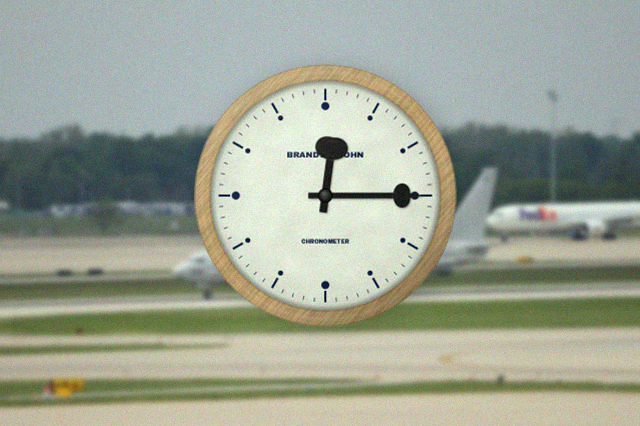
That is h=12 m=15
